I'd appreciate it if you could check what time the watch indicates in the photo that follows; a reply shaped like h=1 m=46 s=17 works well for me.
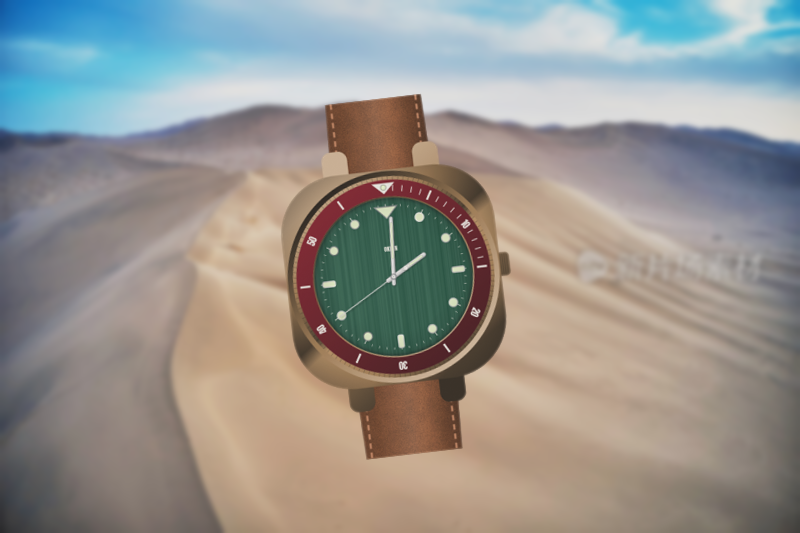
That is h=2 m=0 s=40
